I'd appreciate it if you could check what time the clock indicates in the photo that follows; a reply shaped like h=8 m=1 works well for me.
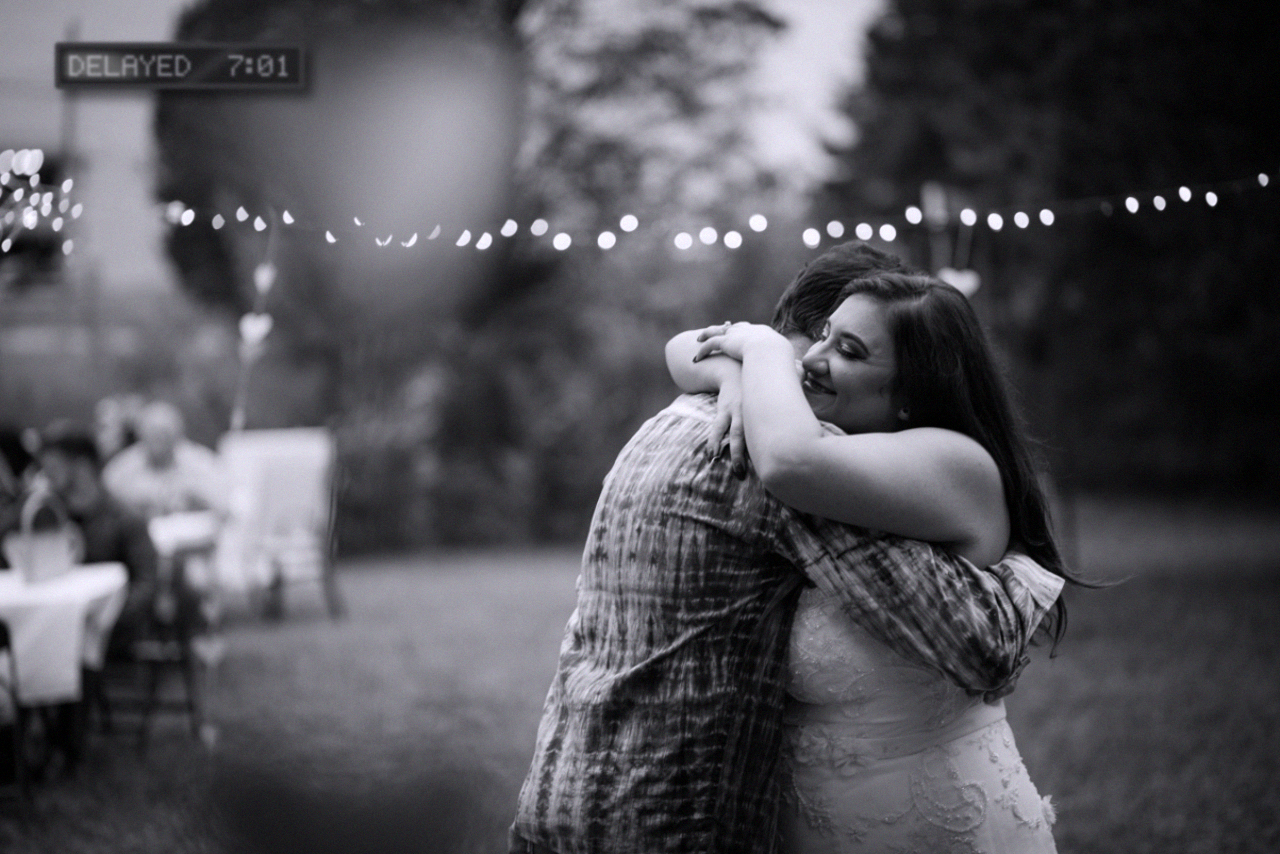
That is h=7 m=1
